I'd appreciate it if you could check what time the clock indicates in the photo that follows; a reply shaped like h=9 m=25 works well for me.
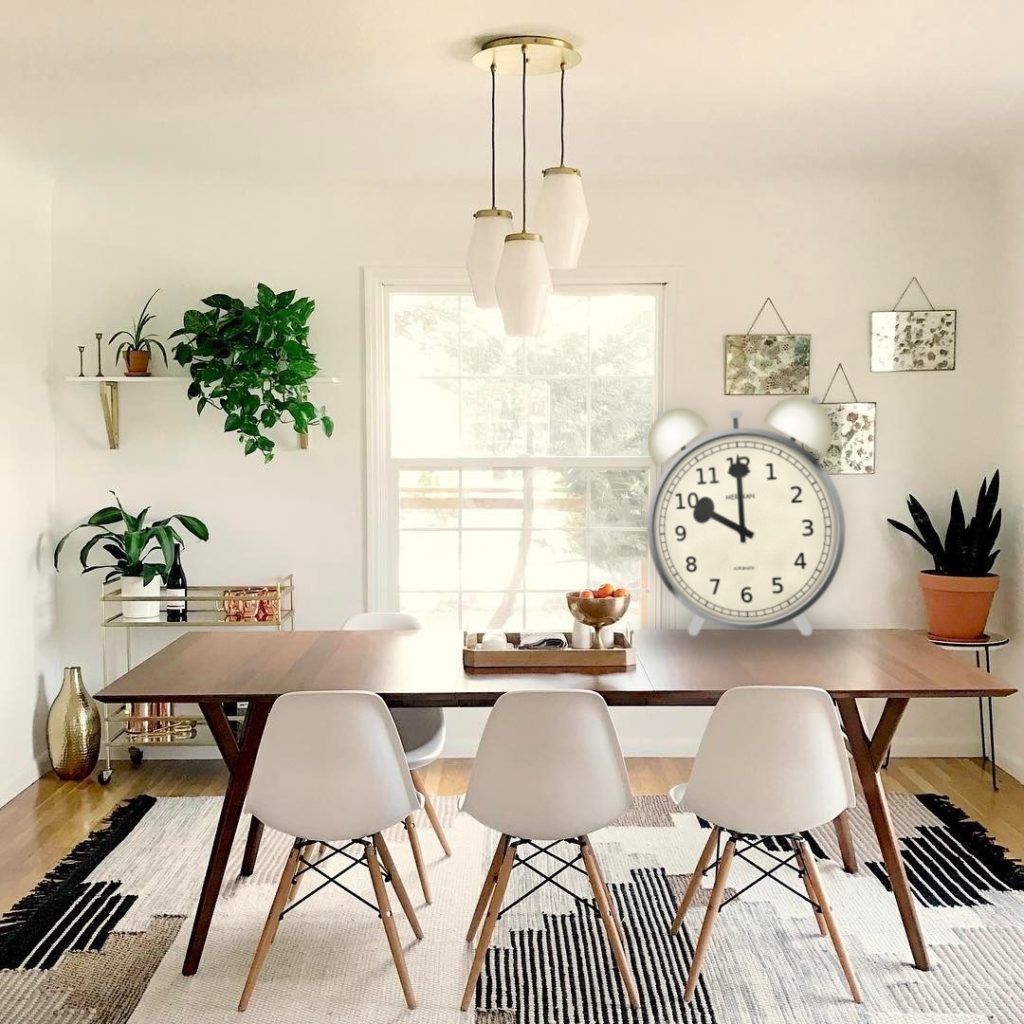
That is h=10 m=0
